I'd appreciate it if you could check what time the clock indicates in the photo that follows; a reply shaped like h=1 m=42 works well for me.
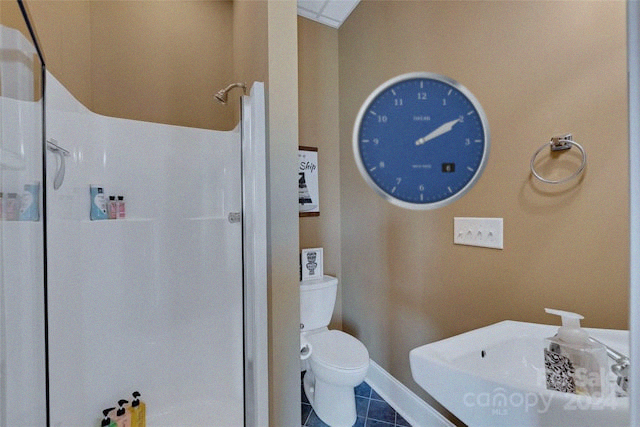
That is h=2 m=10
